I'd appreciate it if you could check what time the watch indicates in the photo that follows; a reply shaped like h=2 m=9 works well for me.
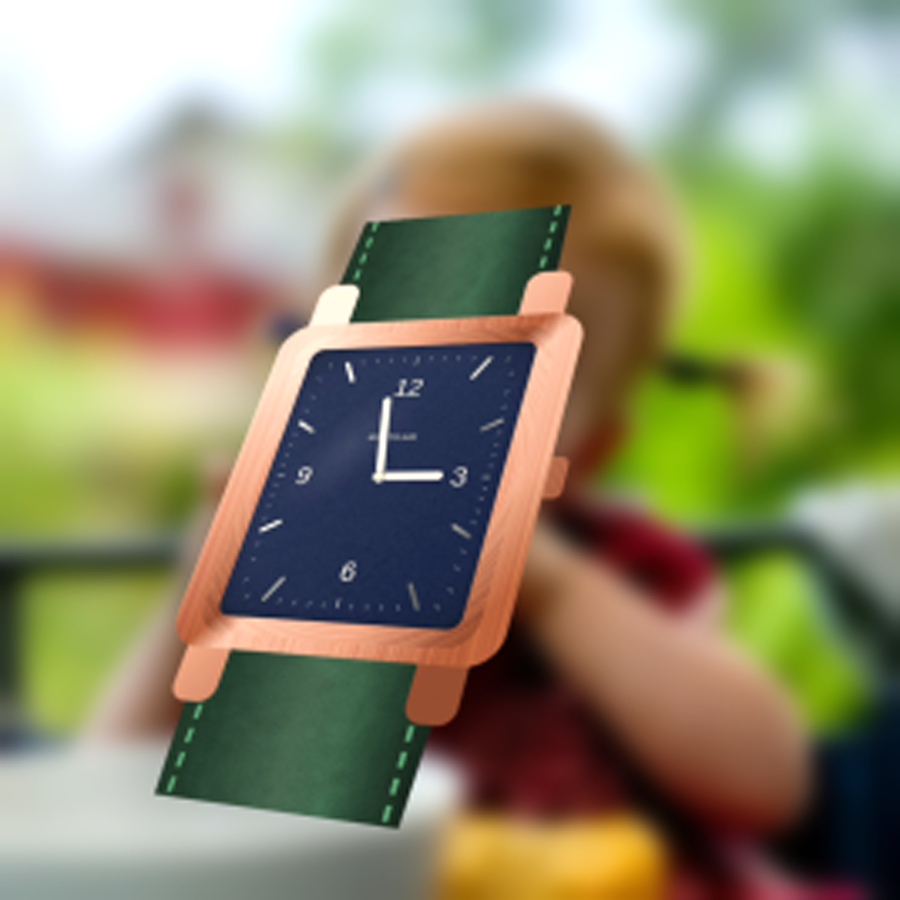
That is h=2 m=58
